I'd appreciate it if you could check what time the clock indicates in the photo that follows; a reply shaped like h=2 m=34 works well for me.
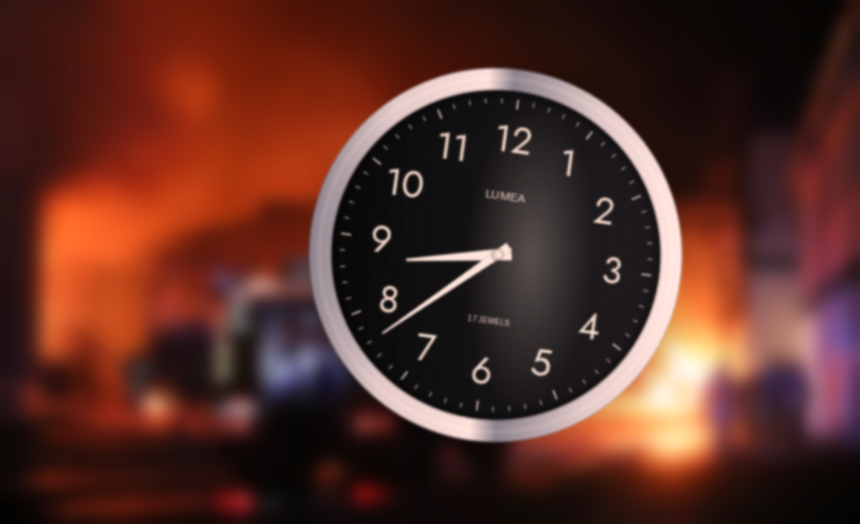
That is h=8 m=38
